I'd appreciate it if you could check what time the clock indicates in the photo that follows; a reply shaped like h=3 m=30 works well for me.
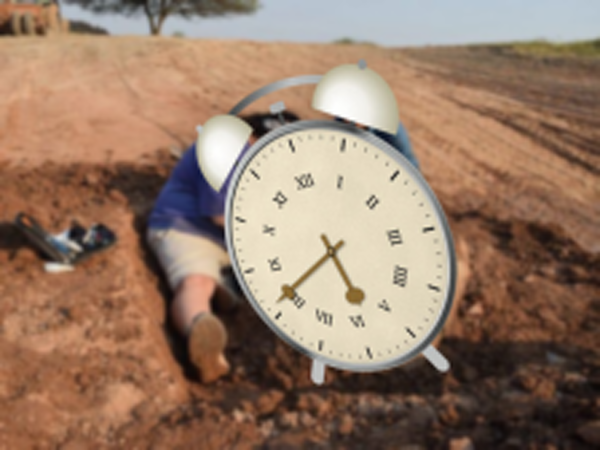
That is h=5 m=41
